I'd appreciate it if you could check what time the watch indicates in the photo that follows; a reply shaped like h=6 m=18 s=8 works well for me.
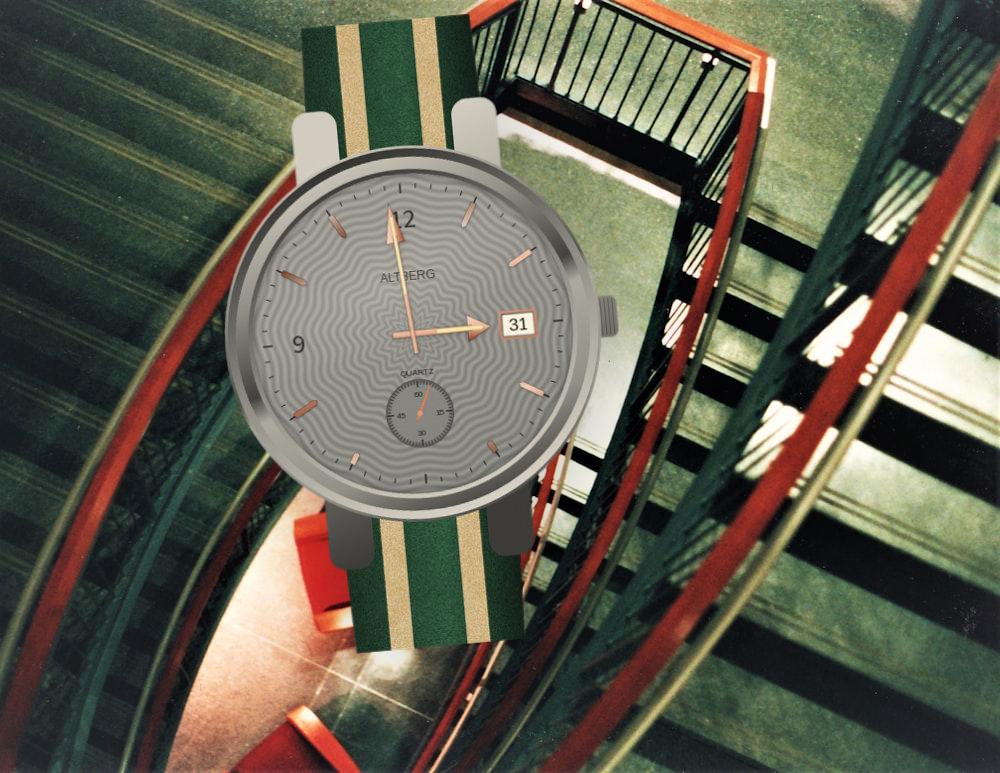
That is h=2 m=59 s=4
